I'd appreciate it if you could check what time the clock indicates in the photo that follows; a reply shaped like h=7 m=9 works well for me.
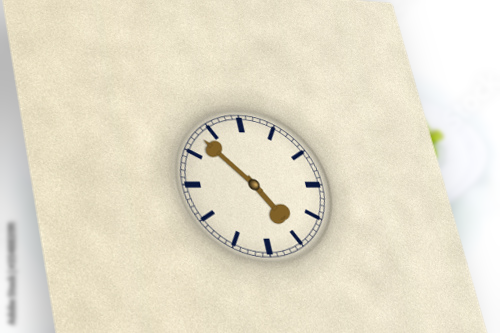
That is h=4 m=53
